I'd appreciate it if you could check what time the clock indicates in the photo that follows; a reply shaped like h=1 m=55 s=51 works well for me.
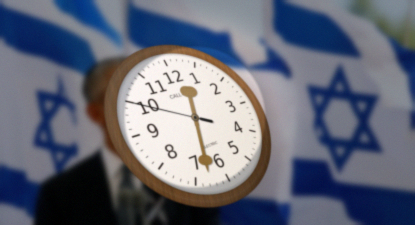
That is h=12 m=32 s=50
